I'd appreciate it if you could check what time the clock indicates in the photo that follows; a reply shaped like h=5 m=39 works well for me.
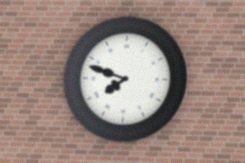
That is h=7 m=48
